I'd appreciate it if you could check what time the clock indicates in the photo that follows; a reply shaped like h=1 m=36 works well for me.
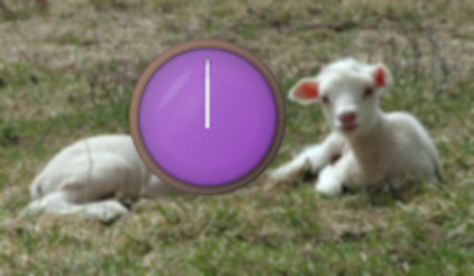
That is h=12 m=0
